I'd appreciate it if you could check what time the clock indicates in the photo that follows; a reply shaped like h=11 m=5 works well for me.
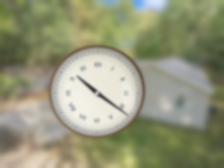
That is h=10 m=21
